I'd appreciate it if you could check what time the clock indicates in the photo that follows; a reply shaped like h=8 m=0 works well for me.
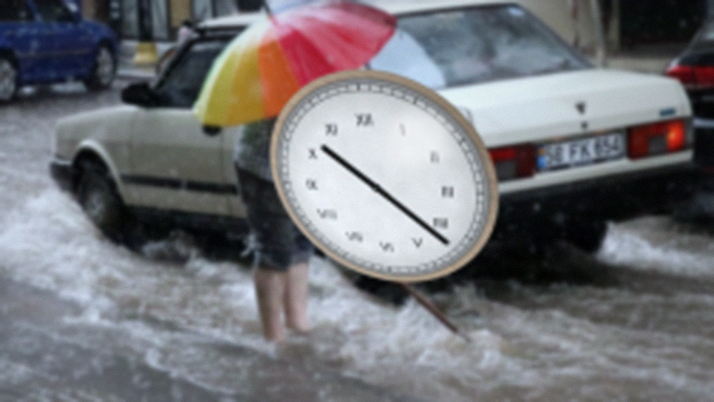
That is h=10 m=22
